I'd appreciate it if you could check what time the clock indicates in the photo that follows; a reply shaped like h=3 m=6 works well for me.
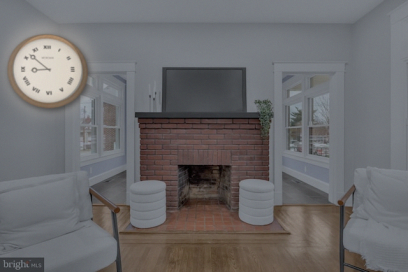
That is h=8 m=52
